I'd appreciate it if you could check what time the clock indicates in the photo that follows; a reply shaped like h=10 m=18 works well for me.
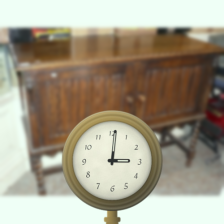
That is h=3 m=1
